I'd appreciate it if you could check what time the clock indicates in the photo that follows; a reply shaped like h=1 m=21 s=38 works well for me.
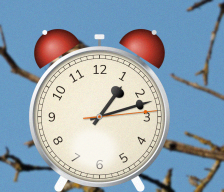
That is h=1 m=12 s=14
